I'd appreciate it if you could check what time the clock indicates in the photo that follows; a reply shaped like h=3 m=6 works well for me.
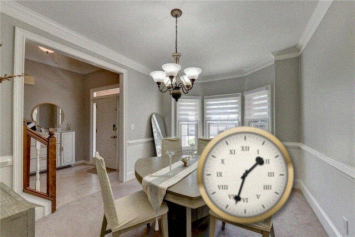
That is h=1 m=33
